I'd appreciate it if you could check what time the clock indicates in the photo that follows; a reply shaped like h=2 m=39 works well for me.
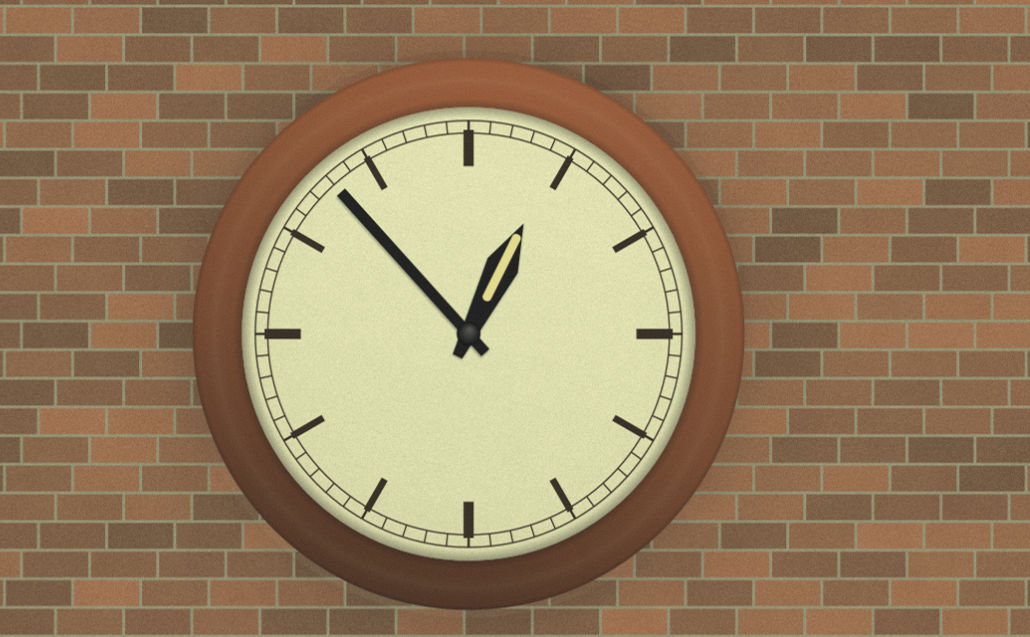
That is h=12 m=53
